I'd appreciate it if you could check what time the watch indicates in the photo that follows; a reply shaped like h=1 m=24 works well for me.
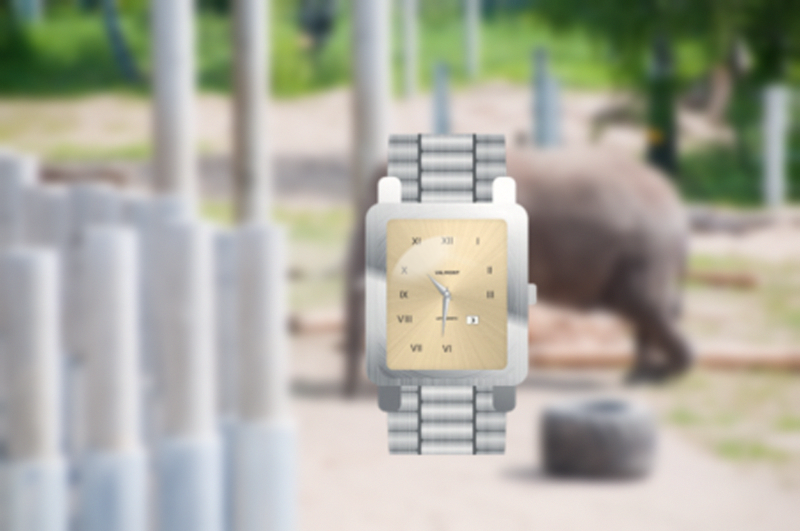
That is h=10 m=31
